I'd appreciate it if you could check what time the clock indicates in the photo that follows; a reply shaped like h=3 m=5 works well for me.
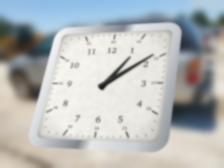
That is h=1 m=9
